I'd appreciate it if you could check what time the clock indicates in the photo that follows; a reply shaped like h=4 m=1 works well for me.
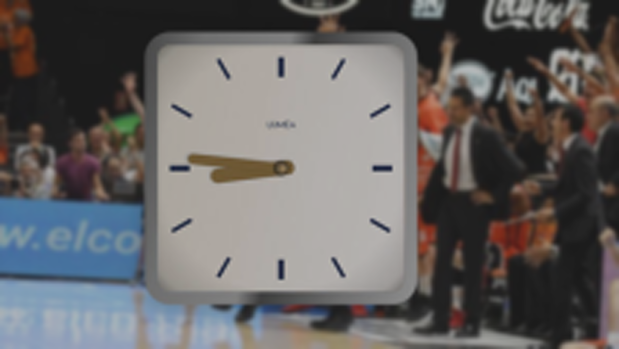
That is h=8 m=46
